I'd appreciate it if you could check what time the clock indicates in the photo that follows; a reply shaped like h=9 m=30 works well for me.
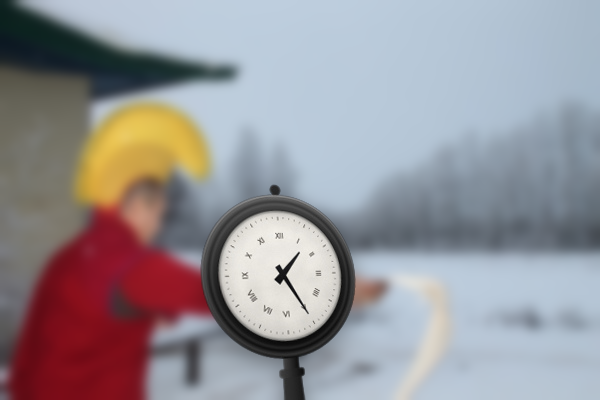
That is h=1 m=25
